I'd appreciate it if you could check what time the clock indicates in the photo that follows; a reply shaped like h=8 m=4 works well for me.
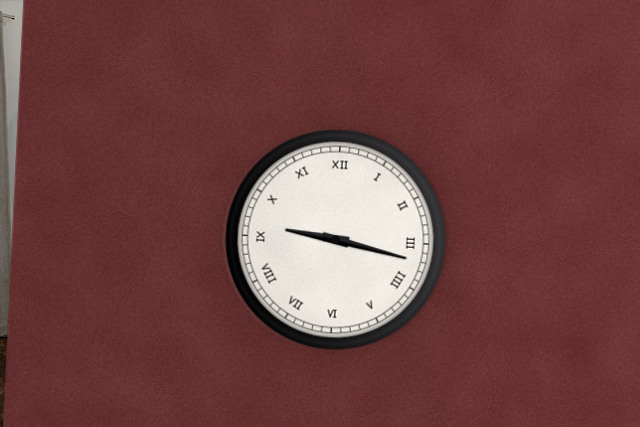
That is h=9 m=17
